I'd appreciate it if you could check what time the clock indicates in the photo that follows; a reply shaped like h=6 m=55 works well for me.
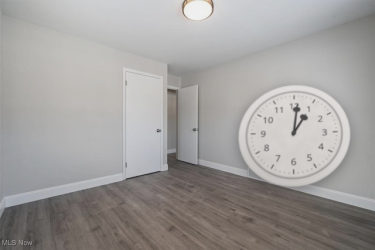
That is h=1 m=1
